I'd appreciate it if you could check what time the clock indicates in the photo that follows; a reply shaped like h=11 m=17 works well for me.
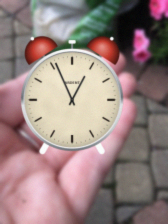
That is h=12 m=56
